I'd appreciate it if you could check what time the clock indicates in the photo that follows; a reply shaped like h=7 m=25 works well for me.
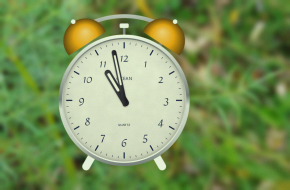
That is h=10 m=58
